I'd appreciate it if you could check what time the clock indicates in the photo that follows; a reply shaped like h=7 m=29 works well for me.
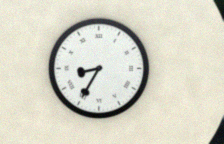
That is h=8 m=35
